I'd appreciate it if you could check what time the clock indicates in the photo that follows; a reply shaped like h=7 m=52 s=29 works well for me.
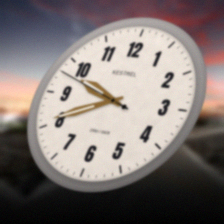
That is h=9 m=40 s=48
